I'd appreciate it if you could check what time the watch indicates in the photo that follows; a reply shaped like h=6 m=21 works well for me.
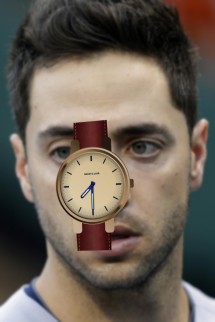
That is h=7 m=30
